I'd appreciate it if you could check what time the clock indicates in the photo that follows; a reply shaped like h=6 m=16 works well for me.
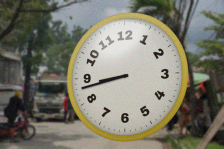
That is h=8 m=43
